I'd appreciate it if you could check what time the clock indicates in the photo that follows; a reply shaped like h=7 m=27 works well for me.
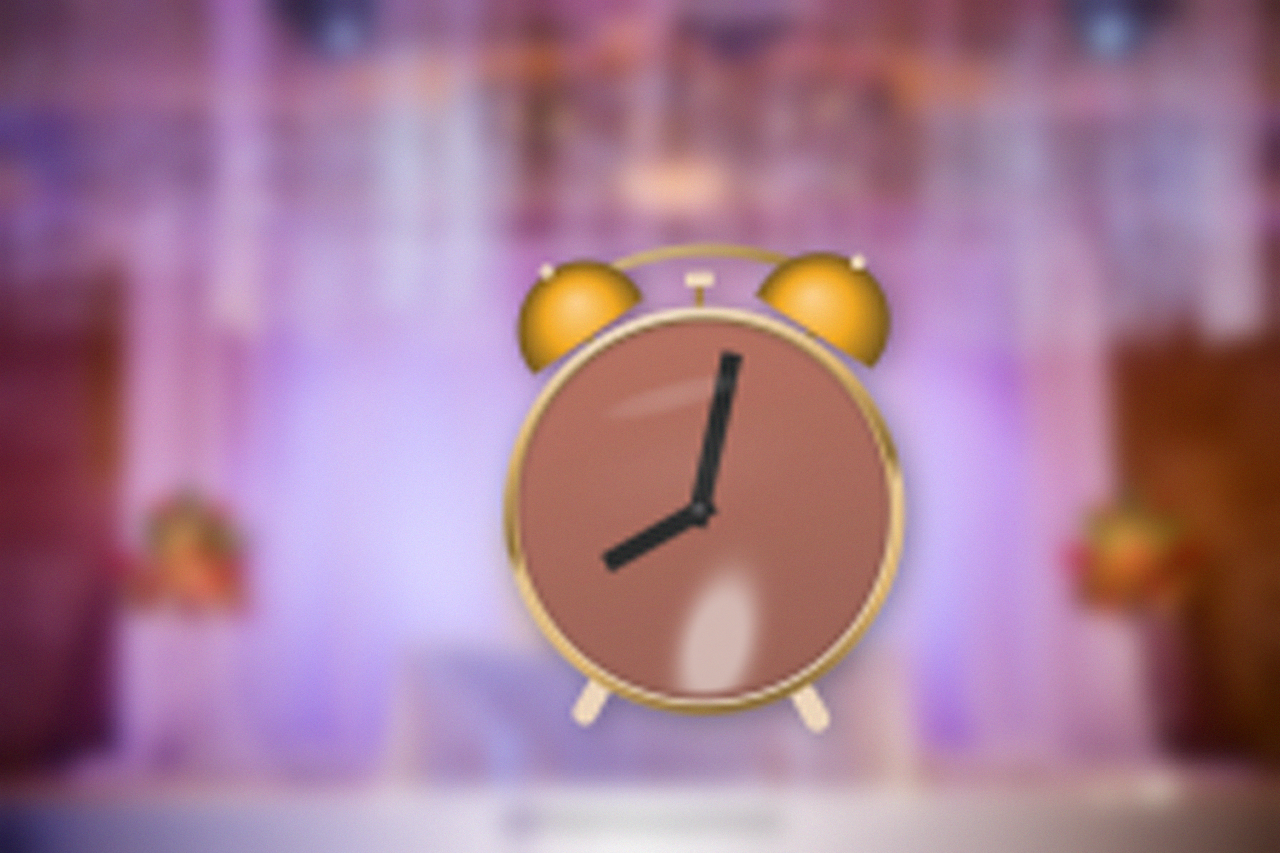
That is h=8 m=2
